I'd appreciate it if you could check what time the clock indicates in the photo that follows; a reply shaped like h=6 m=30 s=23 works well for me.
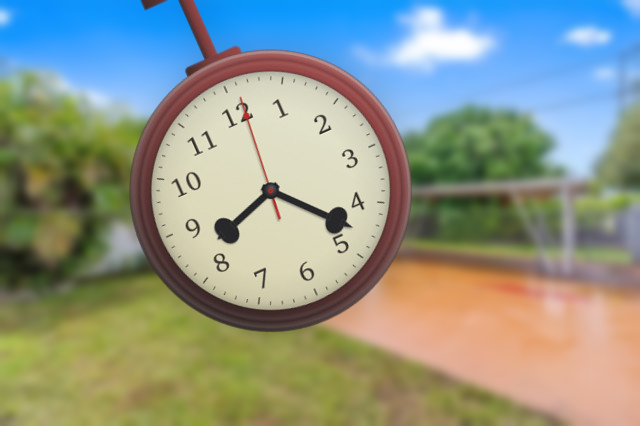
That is h=8 m=23 s=1
